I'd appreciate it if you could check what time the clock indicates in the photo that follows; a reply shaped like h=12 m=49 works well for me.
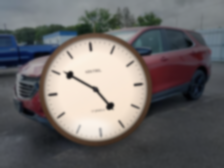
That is h=4 m=51
